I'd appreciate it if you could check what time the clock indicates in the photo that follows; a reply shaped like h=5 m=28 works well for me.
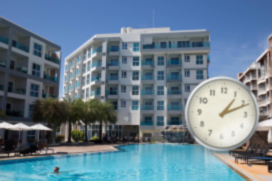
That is h=1 m=11
